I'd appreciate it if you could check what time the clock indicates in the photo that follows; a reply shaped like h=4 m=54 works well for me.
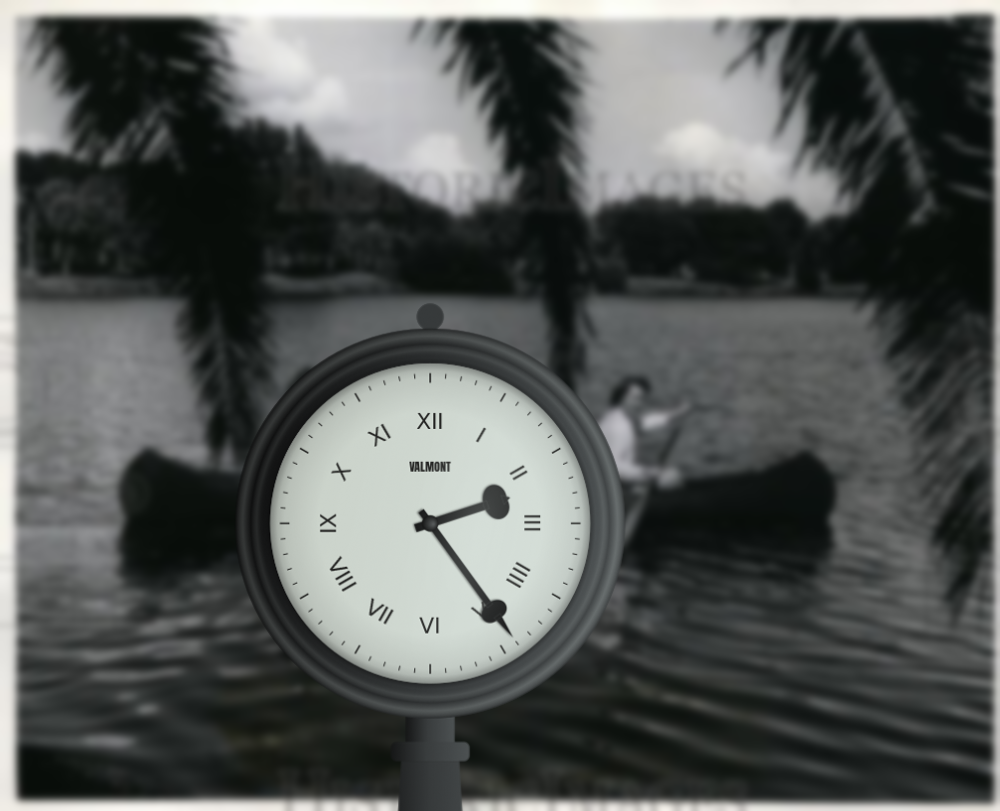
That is h=2 m=24
